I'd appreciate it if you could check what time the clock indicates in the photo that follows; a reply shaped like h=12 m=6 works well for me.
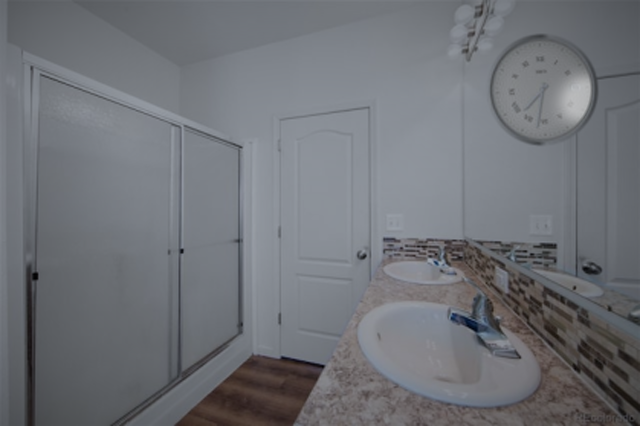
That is h=7 m=32
